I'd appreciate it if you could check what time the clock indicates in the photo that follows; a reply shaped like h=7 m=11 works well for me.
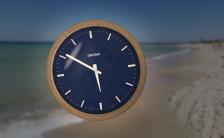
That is h=5 m=51
